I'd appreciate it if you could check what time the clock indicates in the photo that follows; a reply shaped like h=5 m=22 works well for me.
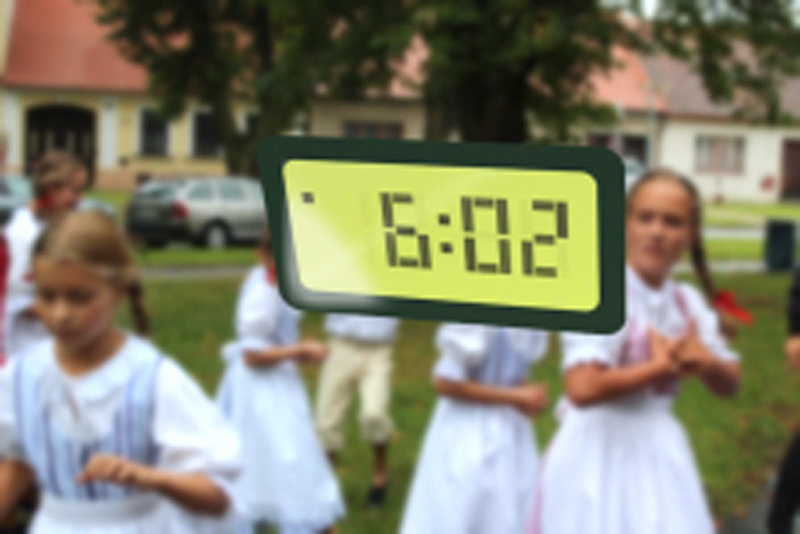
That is h=6 m=2
